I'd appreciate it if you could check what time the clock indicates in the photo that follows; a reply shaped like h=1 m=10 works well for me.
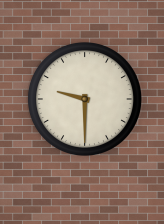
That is h=9 m=30
